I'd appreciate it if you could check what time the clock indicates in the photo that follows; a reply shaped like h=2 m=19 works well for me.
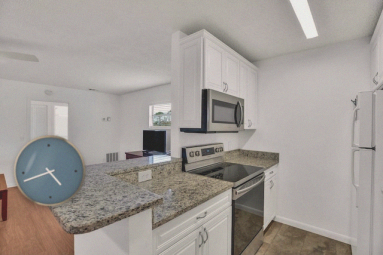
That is h=4 m=42
